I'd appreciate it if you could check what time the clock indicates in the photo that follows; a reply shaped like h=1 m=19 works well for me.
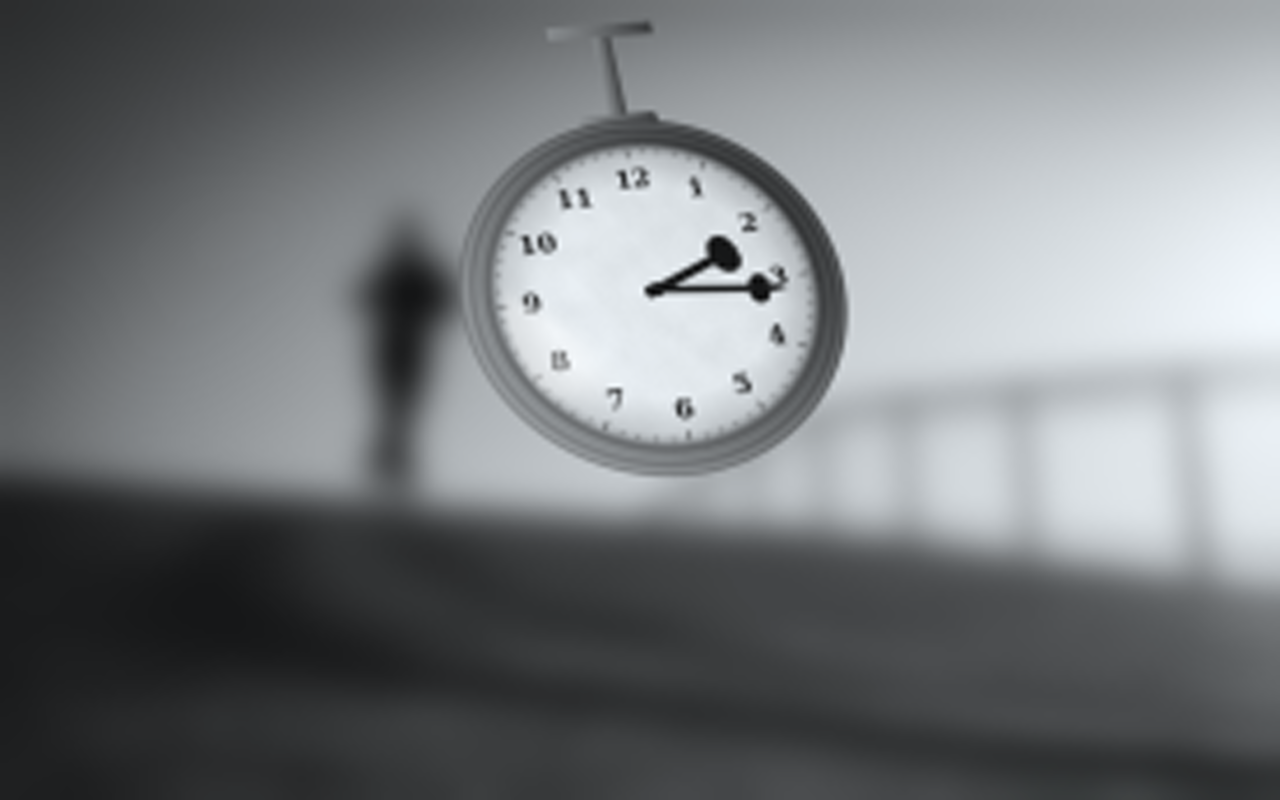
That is h=2 m=16
